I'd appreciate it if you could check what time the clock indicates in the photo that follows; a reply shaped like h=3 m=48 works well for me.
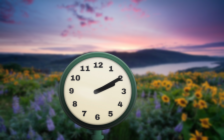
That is h=2 m=10
